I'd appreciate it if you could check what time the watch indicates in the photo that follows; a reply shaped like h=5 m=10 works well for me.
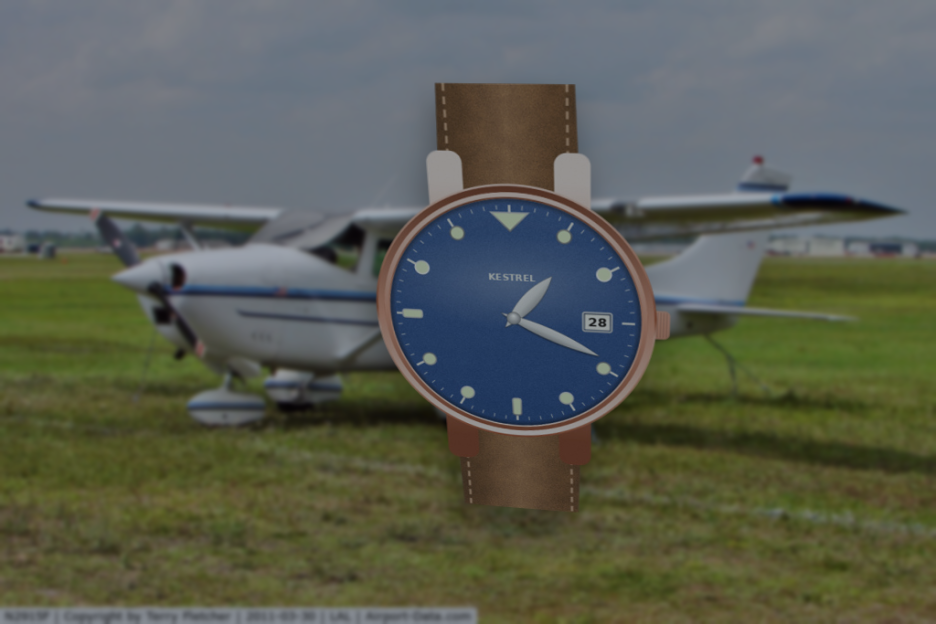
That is h=1 m=19
